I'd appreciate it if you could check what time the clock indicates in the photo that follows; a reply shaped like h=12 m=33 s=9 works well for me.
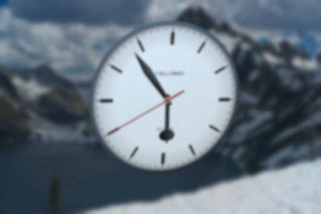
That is h=5 m=53 s=40
